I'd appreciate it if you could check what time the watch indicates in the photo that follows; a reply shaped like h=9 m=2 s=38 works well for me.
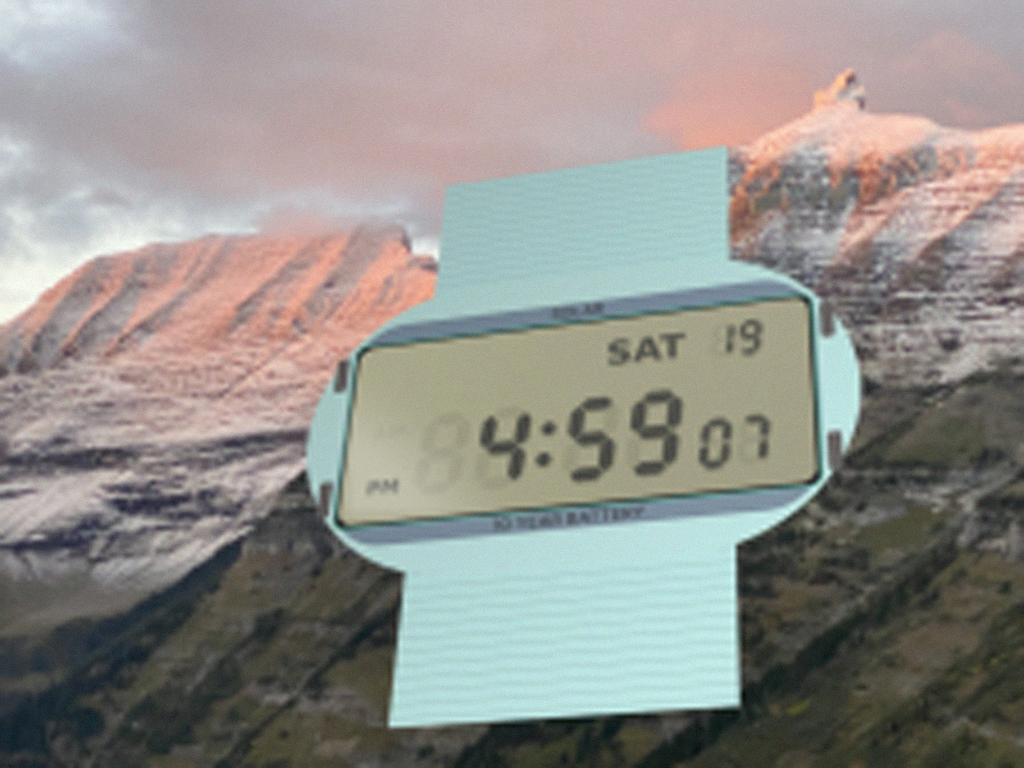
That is h=4 m=59 s=7
